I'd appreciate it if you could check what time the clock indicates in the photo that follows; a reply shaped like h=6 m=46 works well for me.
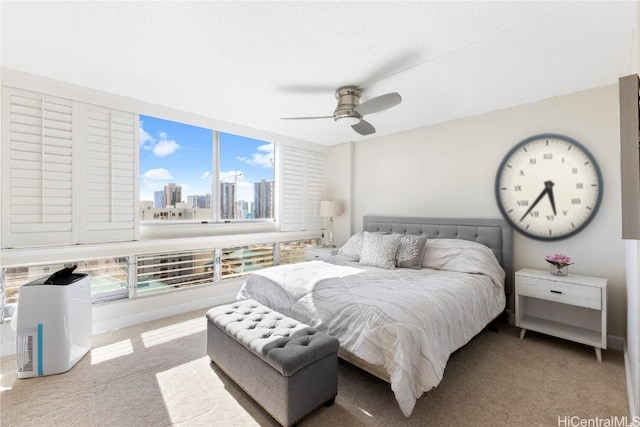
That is h=5 m=37
